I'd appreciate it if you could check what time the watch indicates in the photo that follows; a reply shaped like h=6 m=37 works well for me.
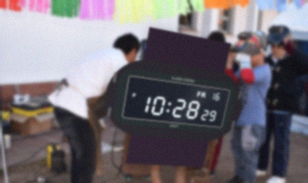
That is h=10 m=28
